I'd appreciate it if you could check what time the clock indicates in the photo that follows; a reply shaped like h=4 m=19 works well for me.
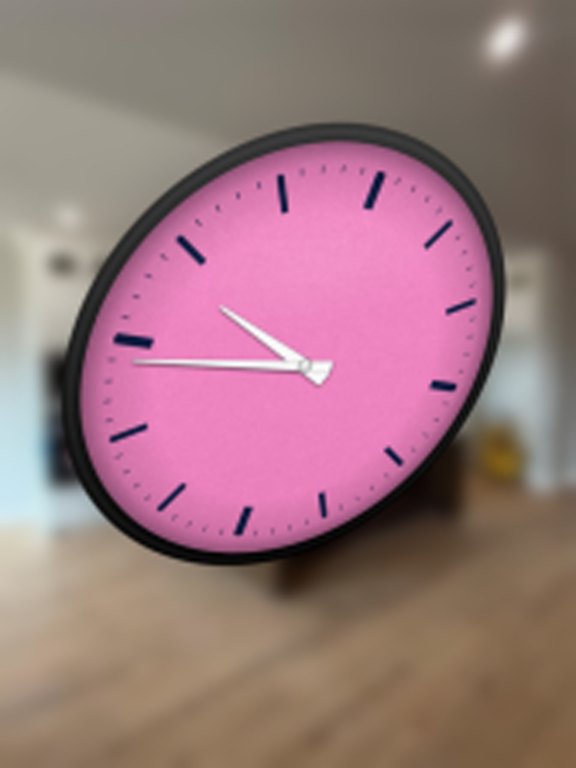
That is h=9 m=44
